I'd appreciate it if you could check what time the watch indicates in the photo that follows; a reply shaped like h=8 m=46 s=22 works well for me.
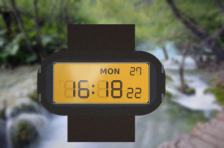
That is h=16 m=18 s=22
